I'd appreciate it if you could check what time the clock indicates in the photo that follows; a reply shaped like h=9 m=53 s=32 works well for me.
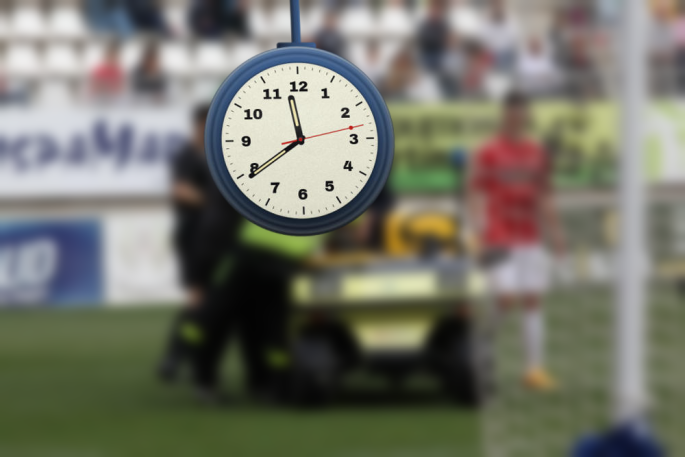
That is h=11 m=39 s=13
